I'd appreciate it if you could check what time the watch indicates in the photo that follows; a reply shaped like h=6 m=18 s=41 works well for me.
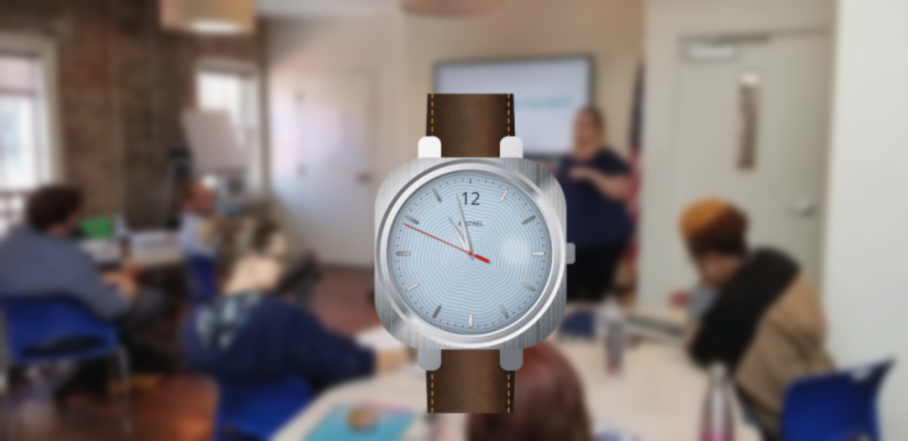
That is h=10 m=57 s=49
